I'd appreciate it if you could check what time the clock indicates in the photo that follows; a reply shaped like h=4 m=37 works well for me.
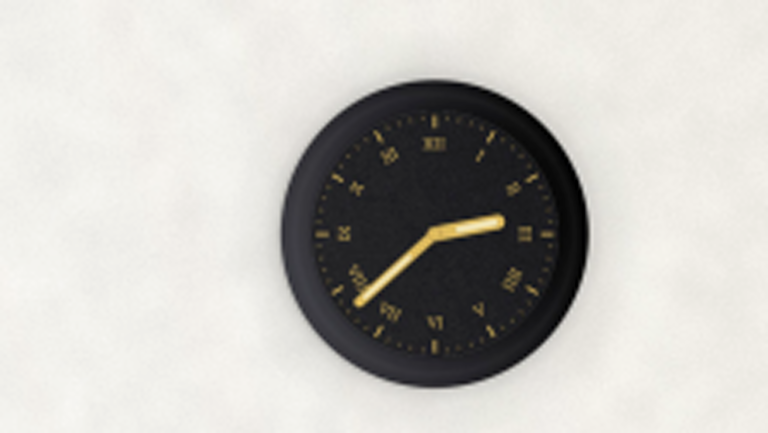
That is h=2 m=38
